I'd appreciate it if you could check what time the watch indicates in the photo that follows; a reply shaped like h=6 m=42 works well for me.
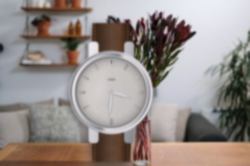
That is h=3 m=31
